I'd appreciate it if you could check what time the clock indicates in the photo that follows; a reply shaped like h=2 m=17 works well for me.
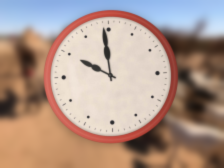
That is h=9 m=59
